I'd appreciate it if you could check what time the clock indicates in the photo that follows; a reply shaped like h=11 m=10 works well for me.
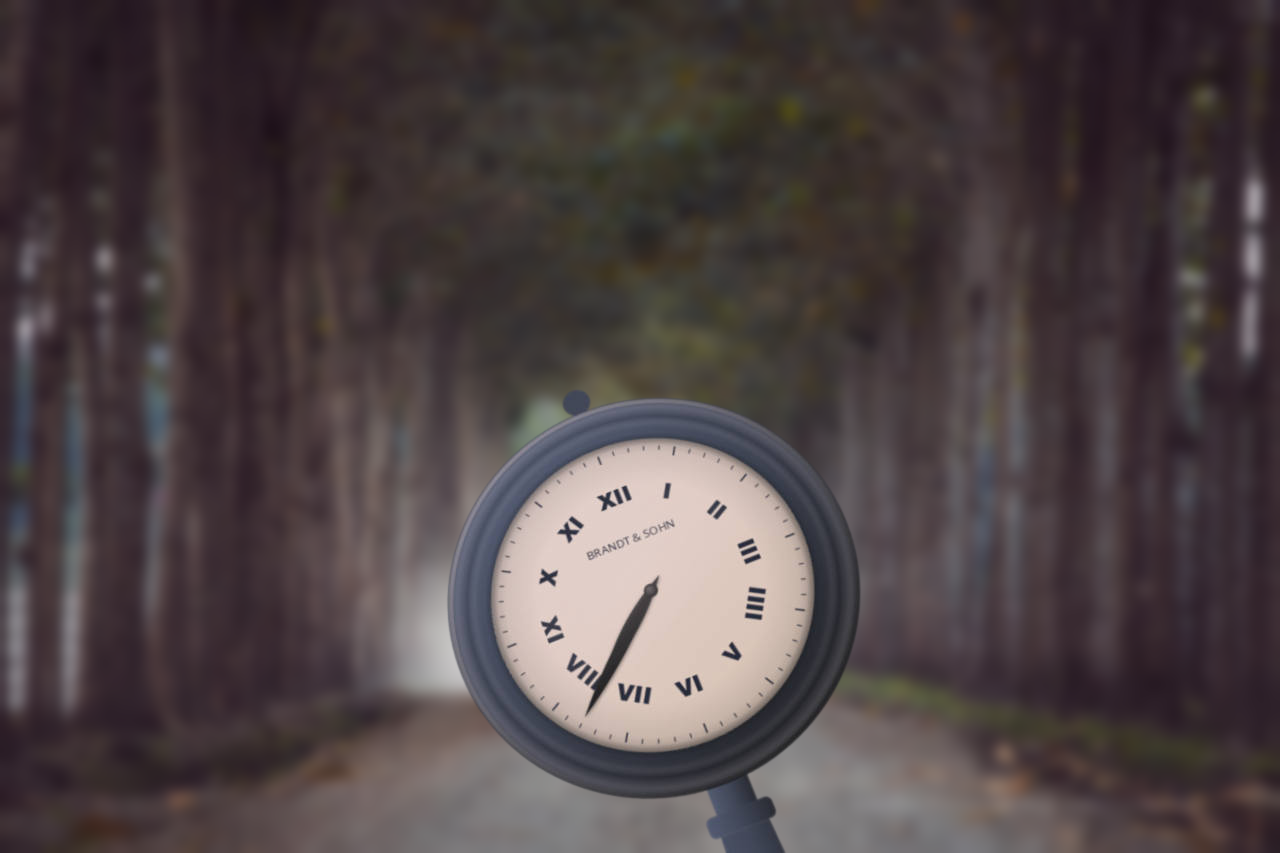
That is h=7 m=38
